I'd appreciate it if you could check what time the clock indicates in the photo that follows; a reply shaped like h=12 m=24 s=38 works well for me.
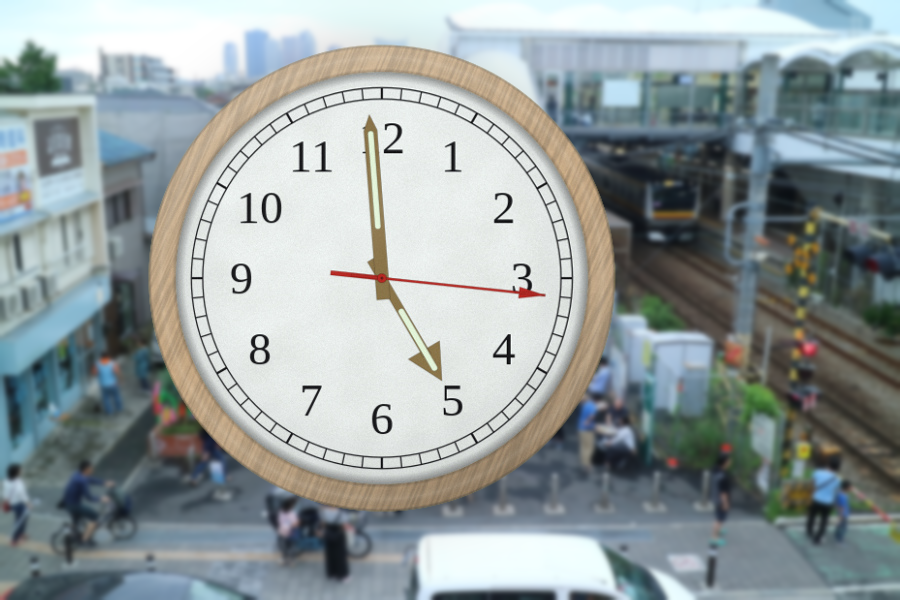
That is h=4 m=59 s=16
